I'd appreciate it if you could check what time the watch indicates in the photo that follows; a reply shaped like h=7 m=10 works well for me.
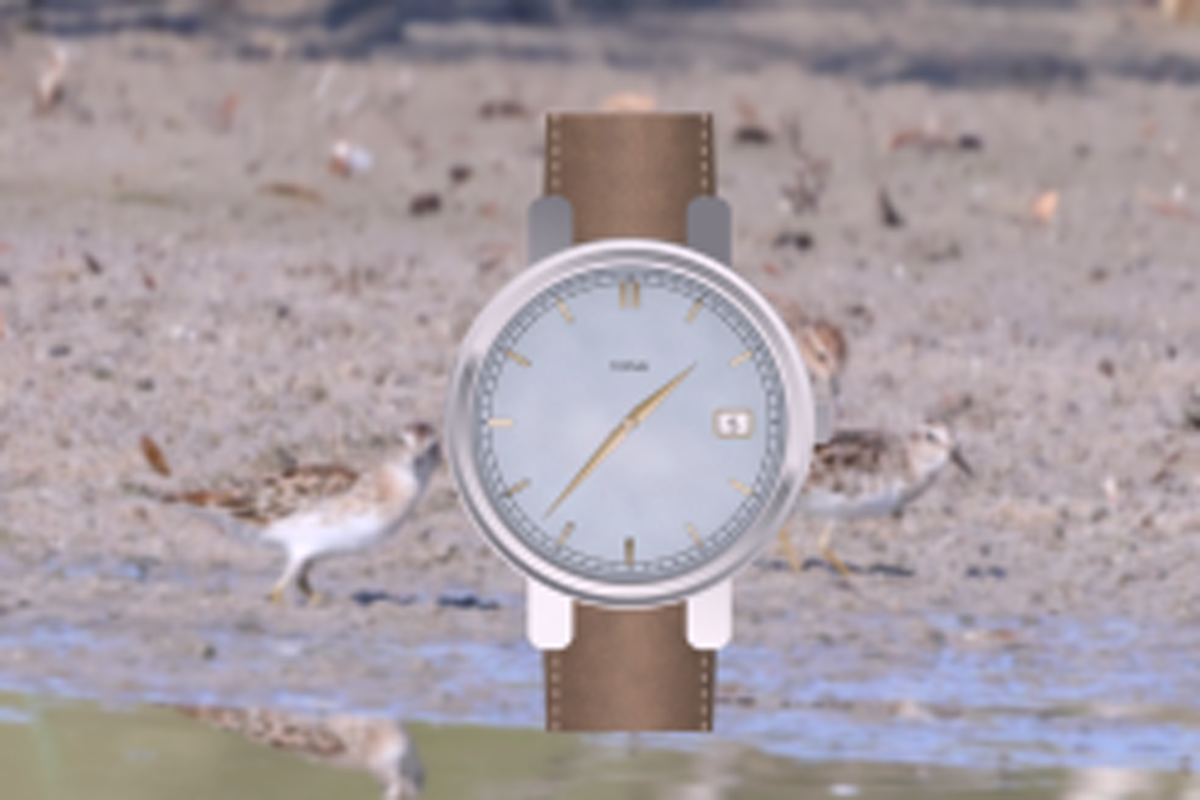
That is h=1 m=37
